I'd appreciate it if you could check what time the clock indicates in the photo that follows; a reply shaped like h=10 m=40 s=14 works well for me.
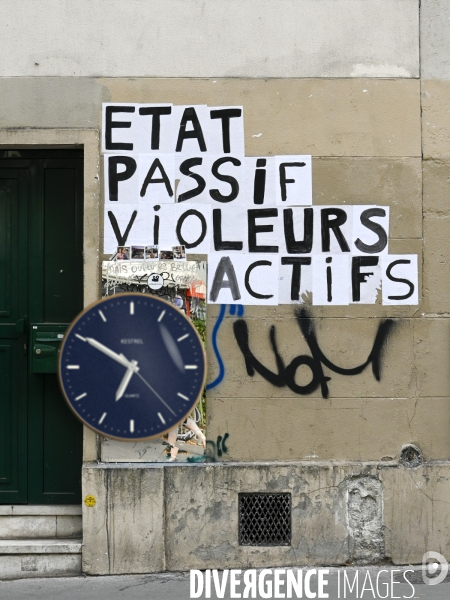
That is h=6 m=50 s=23
